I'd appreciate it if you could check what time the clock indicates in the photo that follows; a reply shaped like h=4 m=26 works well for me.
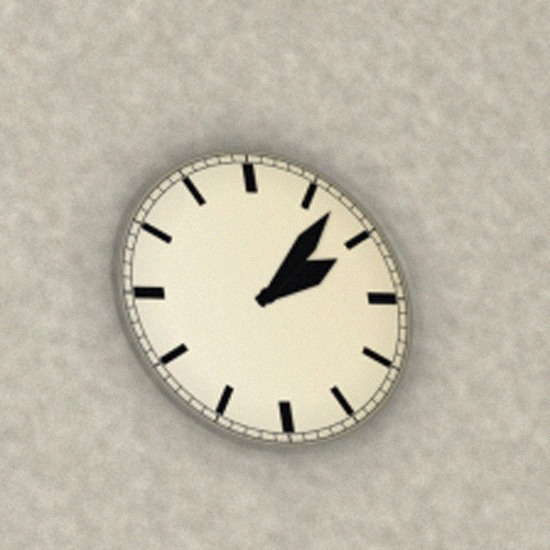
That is h=2 m=7
